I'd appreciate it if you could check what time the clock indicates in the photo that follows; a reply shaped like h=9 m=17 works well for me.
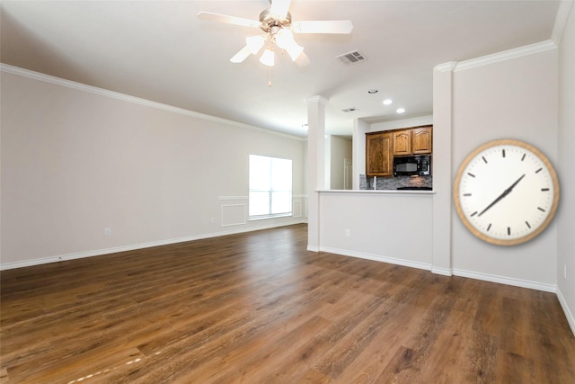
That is h=1 m=39
